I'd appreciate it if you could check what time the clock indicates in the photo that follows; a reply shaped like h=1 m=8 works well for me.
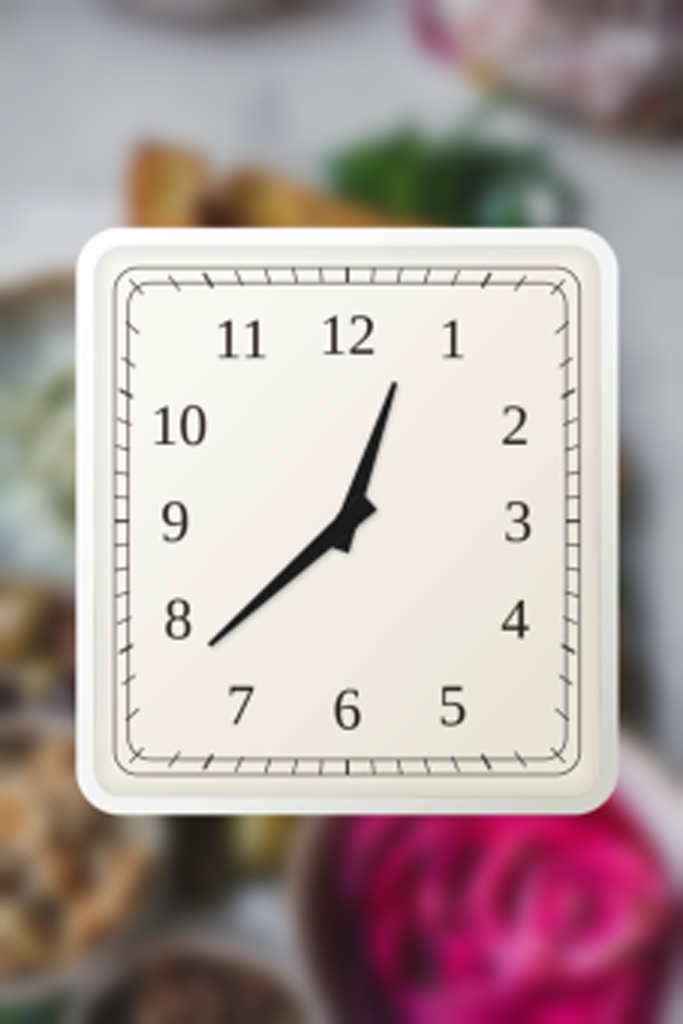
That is h=12 m=38
